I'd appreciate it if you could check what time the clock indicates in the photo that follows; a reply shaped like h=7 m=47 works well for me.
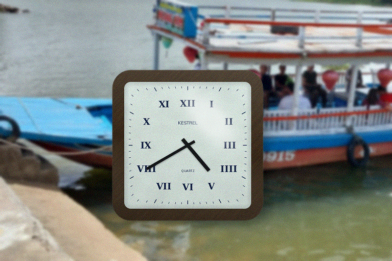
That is h=4 m=40
